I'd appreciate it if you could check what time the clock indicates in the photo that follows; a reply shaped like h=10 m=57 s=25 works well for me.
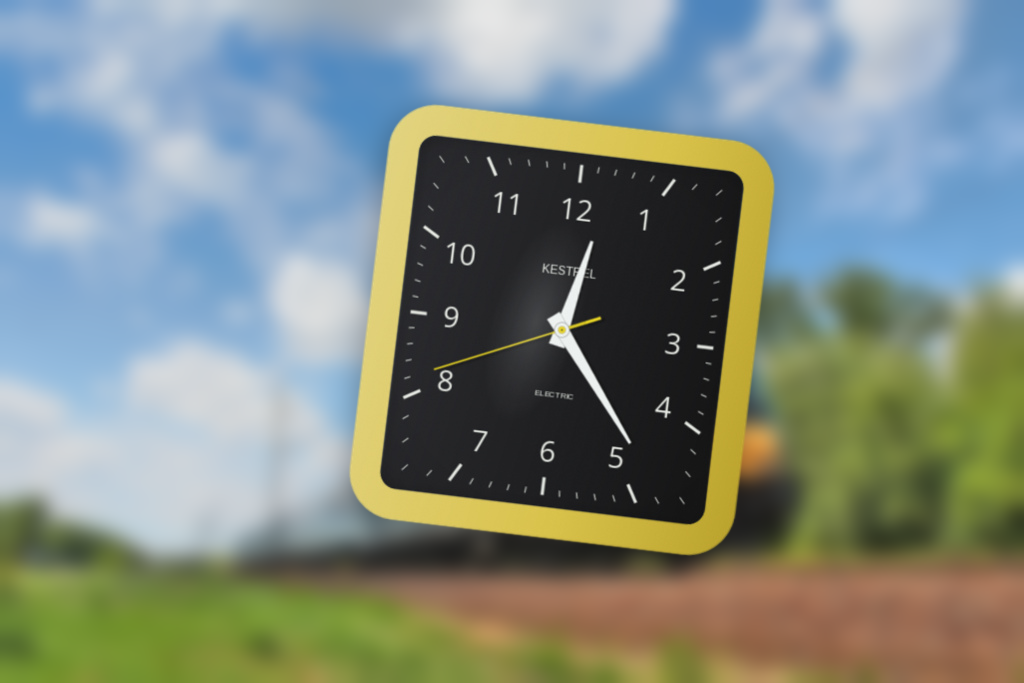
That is h=12 m=23 s=41
